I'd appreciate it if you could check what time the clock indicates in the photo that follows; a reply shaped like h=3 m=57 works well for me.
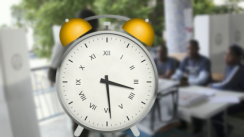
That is h=3 m=29
